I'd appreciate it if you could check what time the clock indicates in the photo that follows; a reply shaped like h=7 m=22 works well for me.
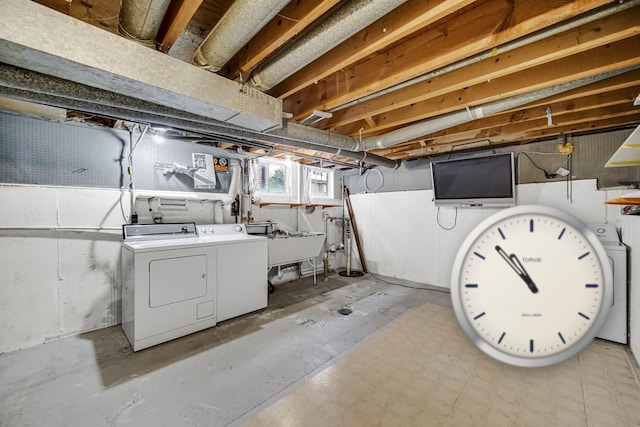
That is h=10 m=53
